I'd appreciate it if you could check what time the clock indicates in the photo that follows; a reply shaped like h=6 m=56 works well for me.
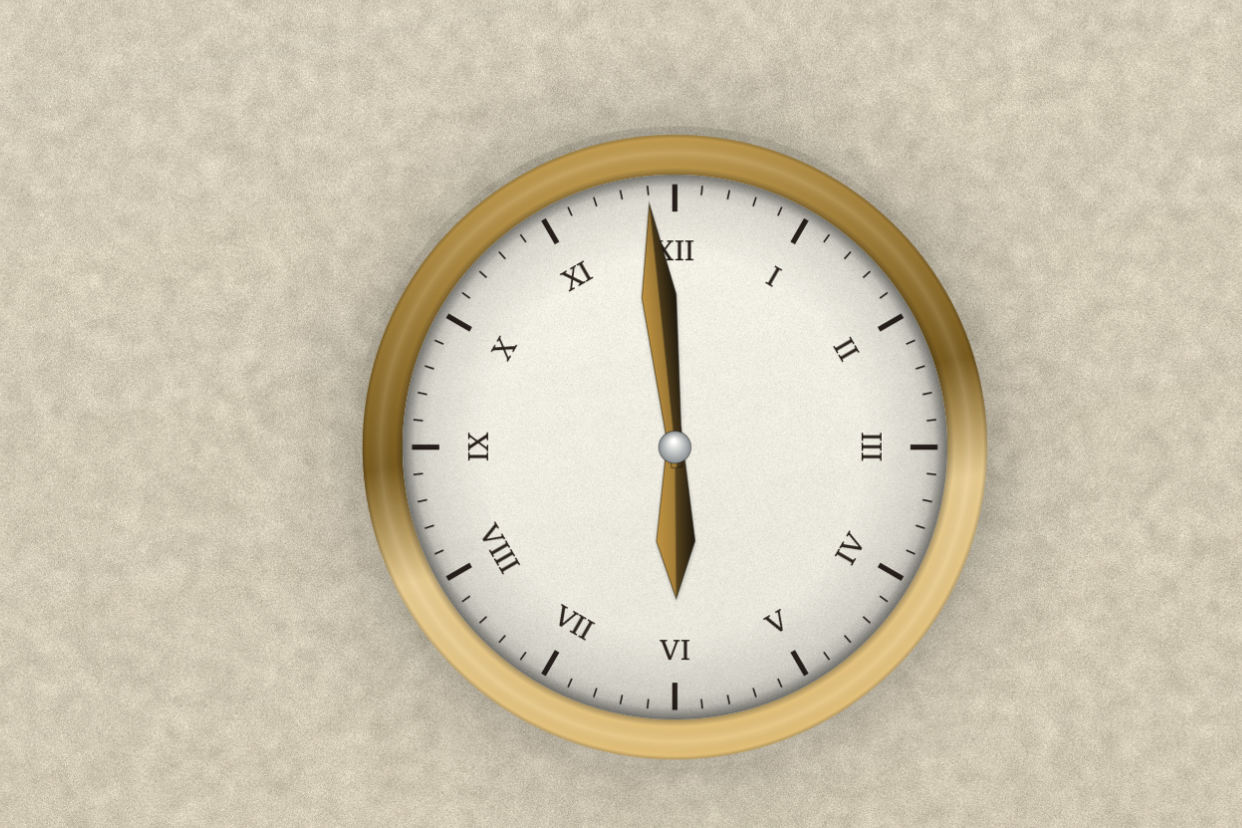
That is h=5 m=59
